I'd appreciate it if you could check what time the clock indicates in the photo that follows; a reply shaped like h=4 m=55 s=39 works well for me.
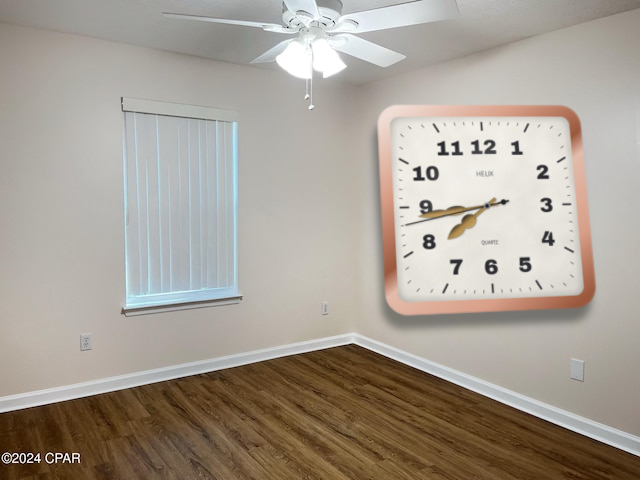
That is h=7 m=43 s=43
